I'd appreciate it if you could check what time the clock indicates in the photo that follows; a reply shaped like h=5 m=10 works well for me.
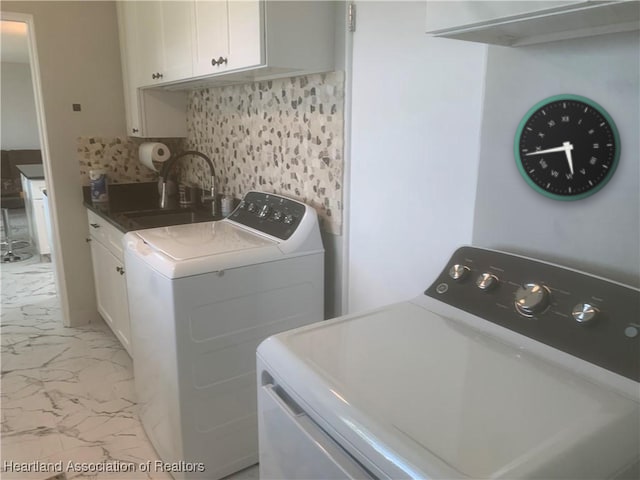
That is h=5 m=44
